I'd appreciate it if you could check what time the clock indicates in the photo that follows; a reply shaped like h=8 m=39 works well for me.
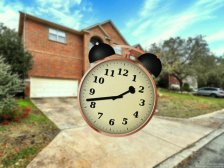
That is h=1 m=42
